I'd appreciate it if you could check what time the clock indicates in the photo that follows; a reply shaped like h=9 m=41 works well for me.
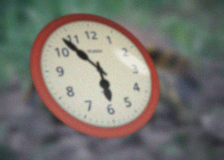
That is h=5 m=53
